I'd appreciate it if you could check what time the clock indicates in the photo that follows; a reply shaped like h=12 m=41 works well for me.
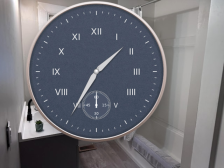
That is h=1 m=35
